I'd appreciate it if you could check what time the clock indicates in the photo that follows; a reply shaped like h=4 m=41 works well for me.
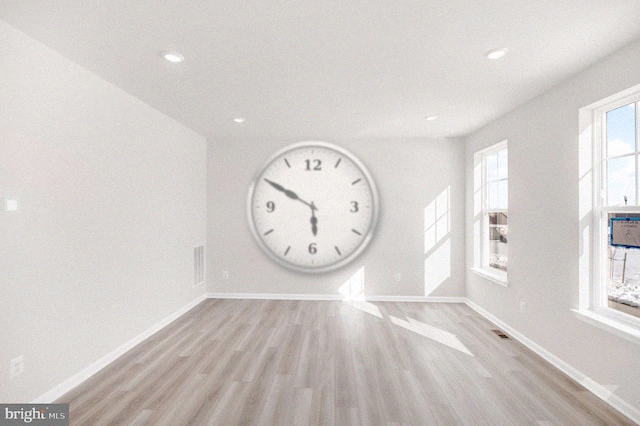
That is h=5 m=50
